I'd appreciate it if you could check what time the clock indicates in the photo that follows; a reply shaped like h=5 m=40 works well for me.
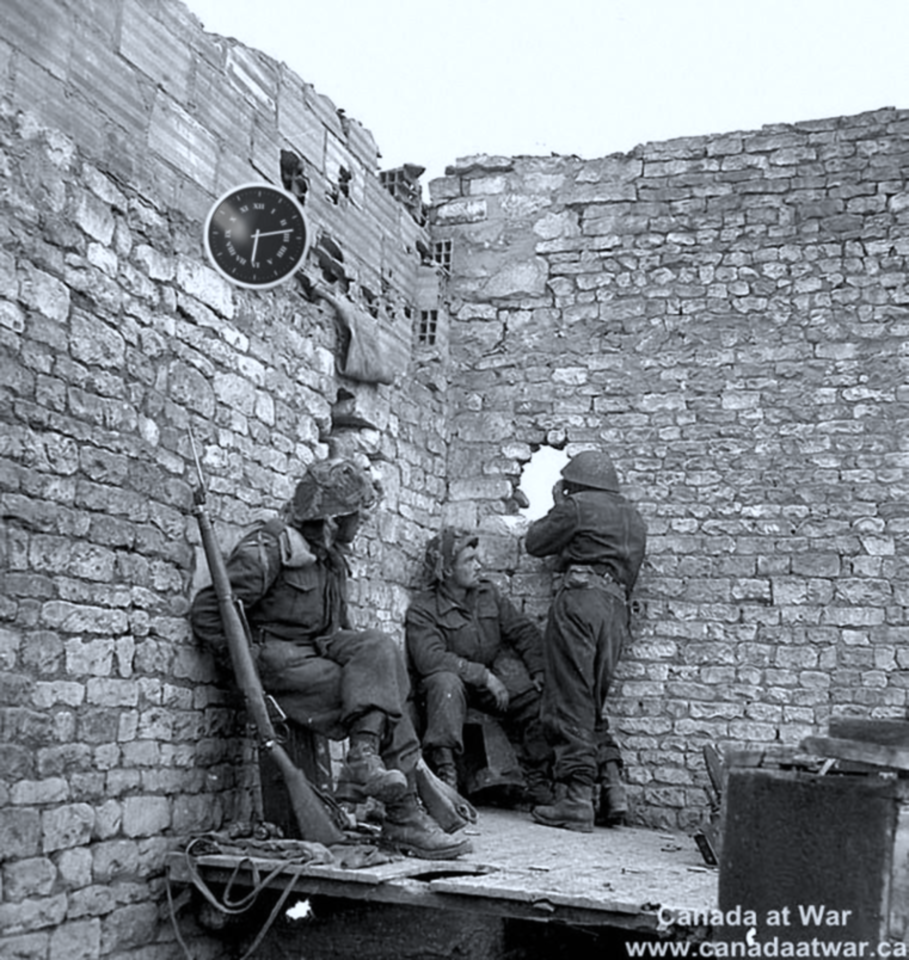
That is h=6 m=13
